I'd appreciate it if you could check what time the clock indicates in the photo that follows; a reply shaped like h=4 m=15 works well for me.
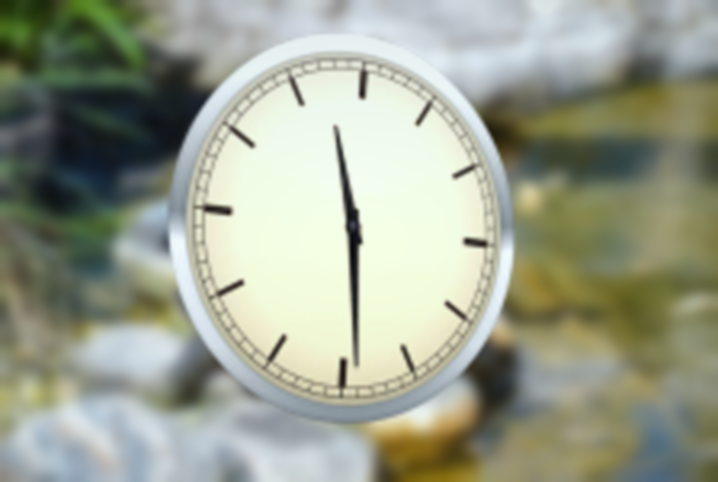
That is h=11 m=29
